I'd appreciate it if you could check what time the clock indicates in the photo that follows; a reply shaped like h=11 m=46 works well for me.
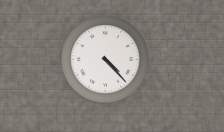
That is h=4 m=23
